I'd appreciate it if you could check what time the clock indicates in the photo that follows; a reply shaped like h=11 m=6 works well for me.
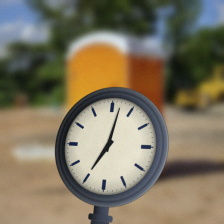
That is h=7 m=2
